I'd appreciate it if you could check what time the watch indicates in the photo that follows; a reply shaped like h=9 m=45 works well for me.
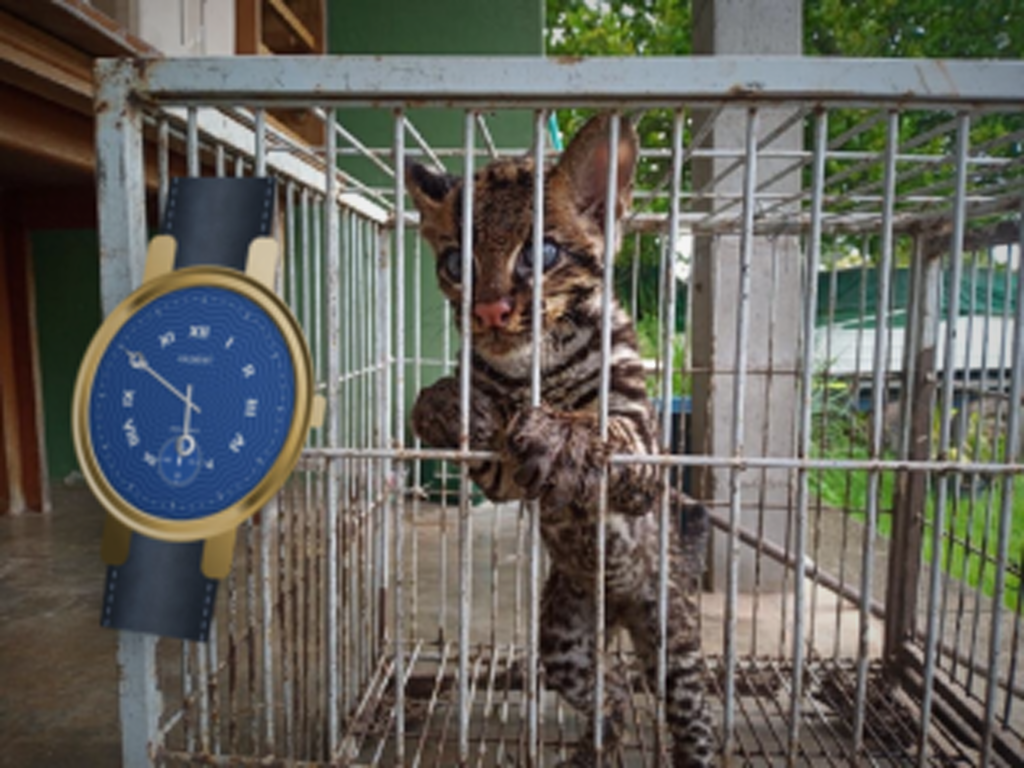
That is h=5 m=50
